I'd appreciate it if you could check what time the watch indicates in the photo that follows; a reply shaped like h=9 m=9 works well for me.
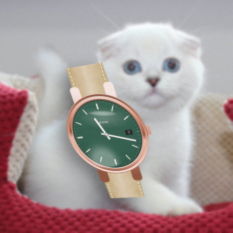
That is h=11 m=18
